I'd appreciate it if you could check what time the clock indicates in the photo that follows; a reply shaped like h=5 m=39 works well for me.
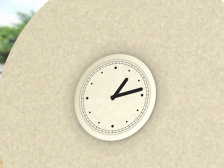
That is h=1 m=13
